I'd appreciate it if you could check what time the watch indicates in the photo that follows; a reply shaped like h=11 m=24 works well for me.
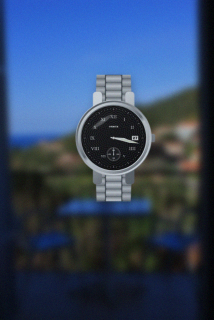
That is h=3 m=17
